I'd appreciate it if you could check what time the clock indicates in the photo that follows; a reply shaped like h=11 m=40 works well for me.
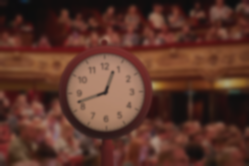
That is h=12 m=42
